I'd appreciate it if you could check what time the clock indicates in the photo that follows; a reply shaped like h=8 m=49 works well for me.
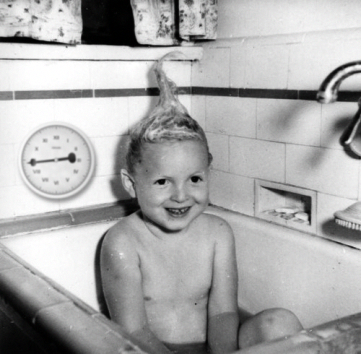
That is h=2 m=44
